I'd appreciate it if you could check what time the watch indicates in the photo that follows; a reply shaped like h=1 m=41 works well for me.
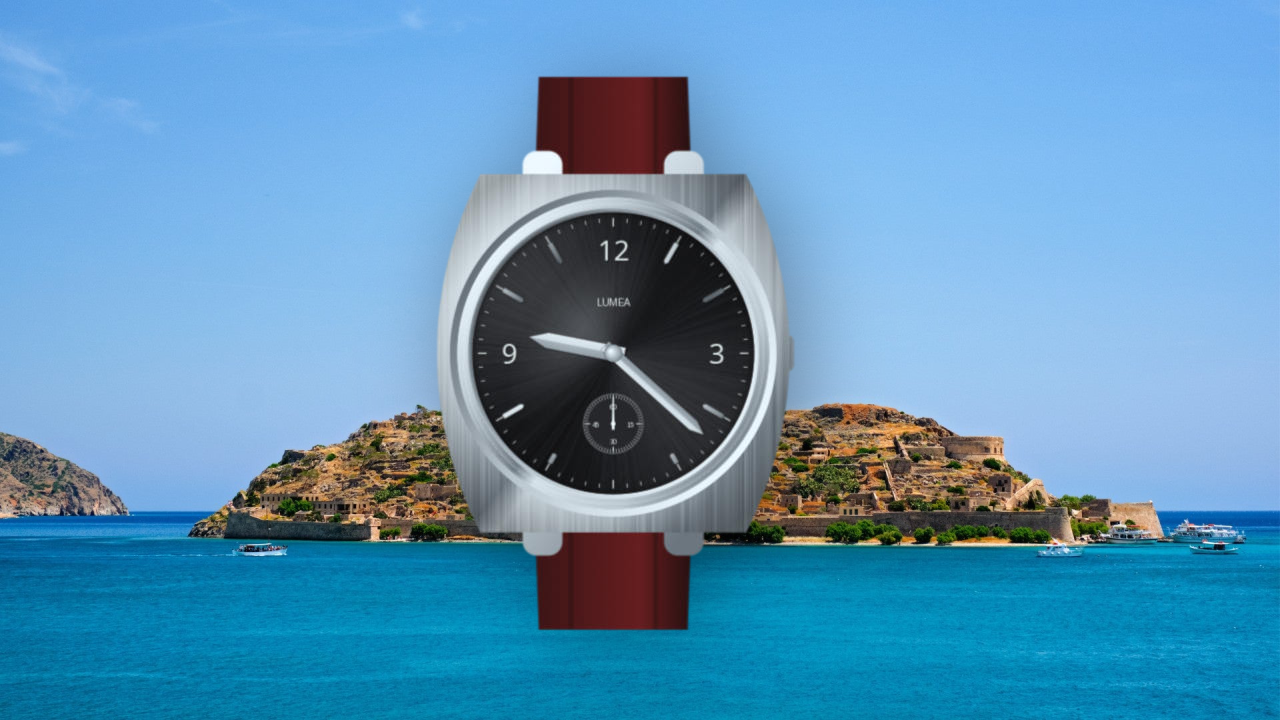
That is h=9 m=22
